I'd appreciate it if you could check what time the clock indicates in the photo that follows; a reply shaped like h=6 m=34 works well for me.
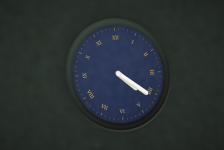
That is h=4 m=21
